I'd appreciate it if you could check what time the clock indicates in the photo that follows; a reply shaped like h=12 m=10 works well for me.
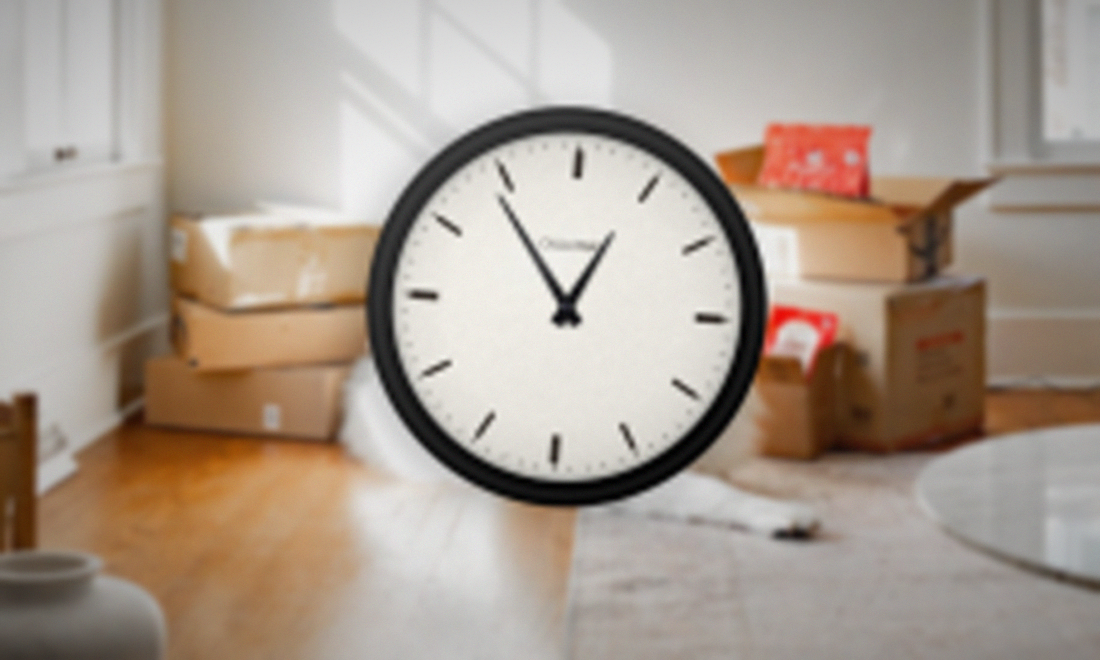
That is h=12 m=54
